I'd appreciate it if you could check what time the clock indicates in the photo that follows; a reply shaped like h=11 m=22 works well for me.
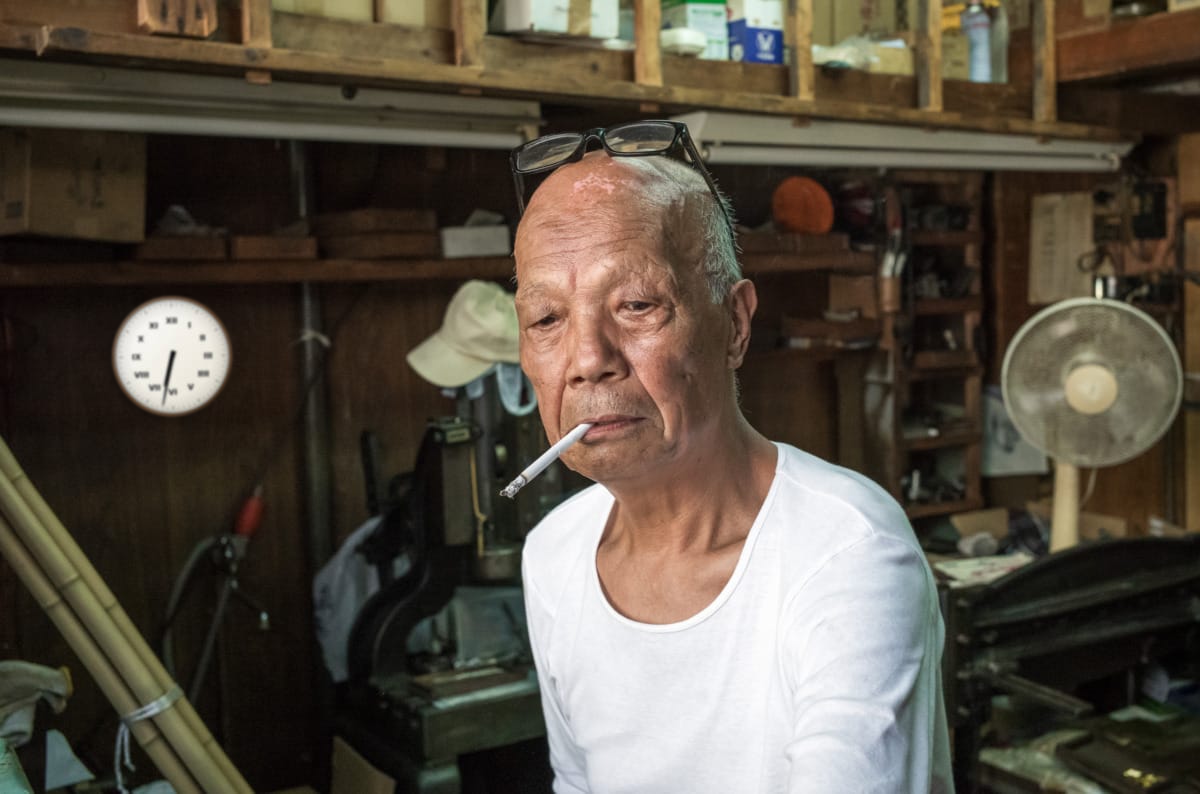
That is h=6 m=32
